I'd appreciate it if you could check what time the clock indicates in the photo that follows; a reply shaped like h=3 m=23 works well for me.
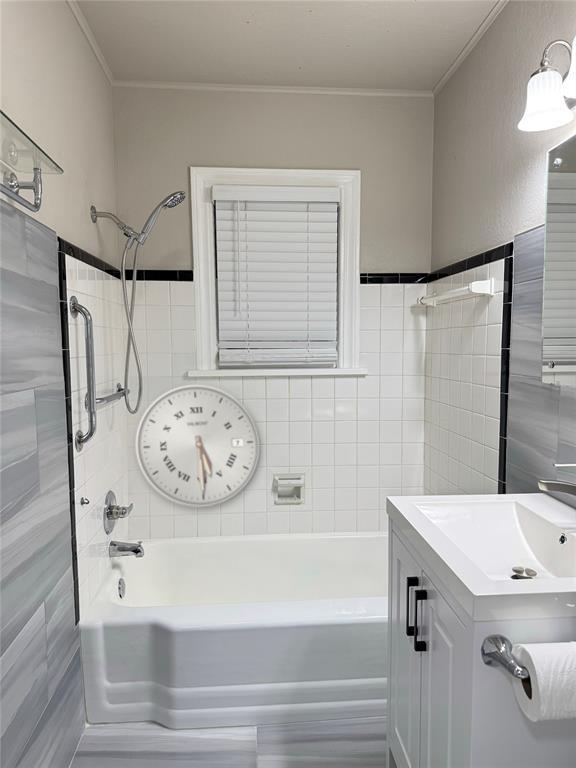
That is h=5 m=30
